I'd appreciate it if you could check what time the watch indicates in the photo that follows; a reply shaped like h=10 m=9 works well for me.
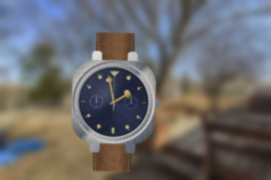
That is h=1 m=58
